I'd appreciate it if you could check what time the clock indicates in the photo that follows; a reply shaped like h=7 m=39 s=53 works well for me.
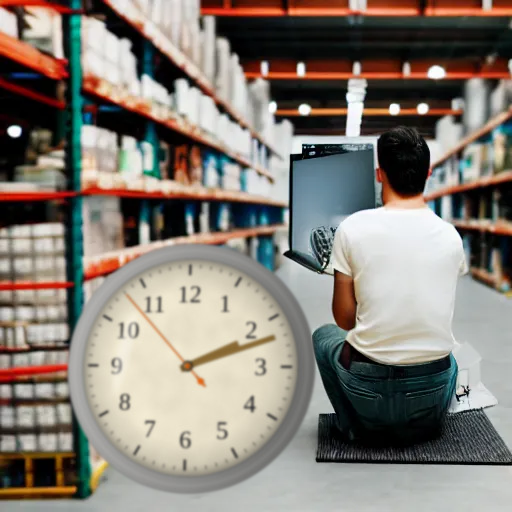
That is h=2 m=11 s=53
